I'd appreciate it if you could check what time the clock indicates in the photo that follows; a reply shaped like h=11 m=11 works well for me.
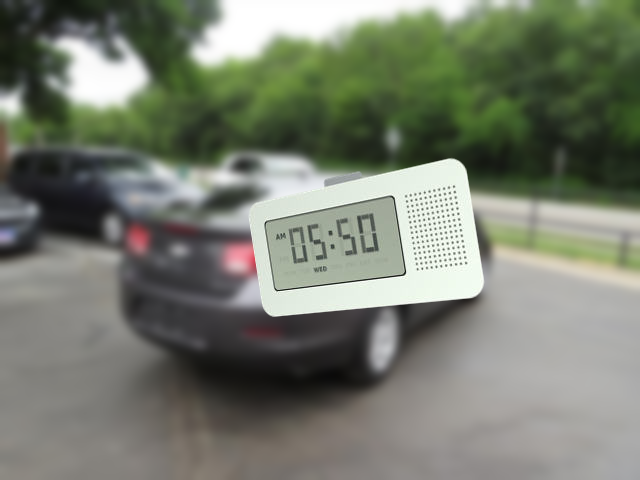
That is h=5 m=50
